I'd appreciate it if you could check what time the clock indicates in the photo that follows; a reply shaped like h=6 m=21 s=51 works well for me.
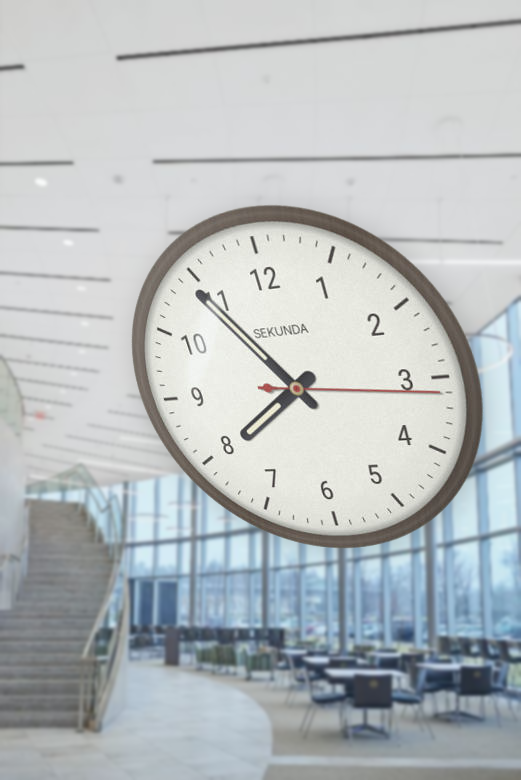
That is h=7 m=54 s=16
